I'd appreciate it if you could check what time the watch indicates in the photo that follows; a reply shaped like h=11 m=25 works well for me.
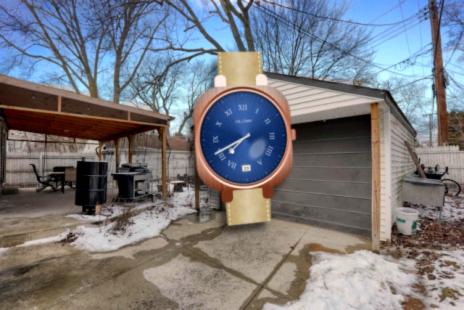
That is h=7 m=41
